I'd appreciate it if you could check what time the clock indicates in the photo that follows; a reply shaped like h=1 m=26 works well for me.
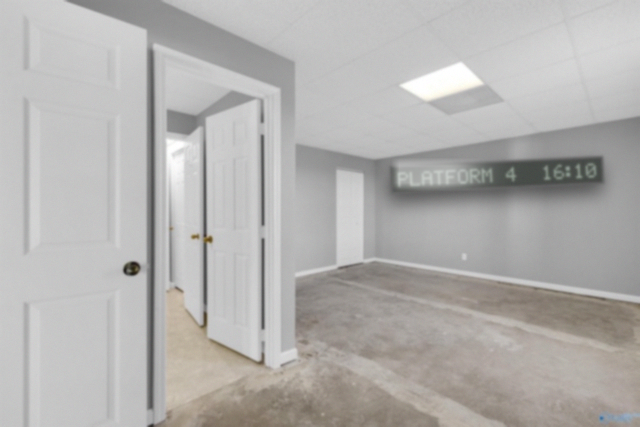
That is h=16 m=10
